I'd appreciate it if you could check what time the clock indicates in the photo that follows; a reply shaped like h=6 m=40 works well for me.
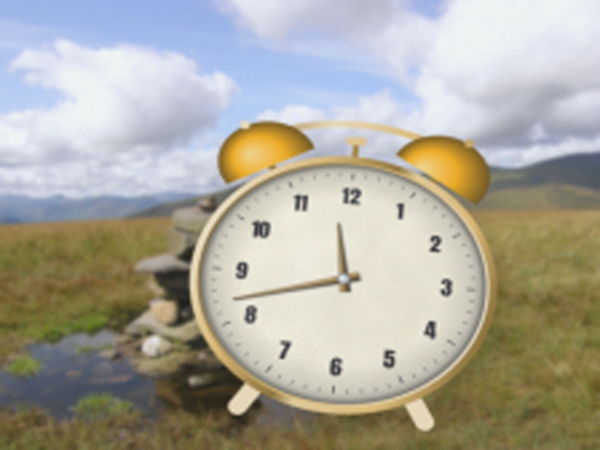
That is h=11 m=42
